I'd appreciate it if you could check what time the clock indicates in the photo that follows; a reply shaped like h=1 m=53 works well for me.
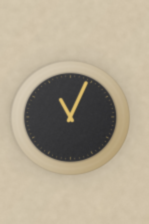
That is h=11 m=4
